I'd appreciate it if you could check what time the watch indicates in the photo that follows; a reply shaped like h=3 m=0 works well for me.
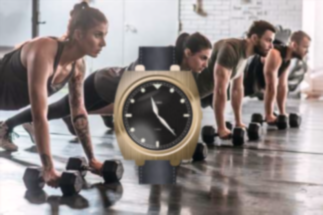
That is h=11 m=23
